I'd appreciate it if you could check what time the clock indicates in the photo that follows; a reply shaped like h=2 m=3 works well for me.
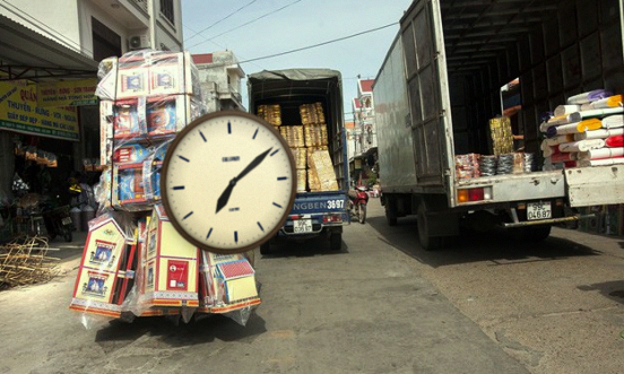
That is h=7 m=9
